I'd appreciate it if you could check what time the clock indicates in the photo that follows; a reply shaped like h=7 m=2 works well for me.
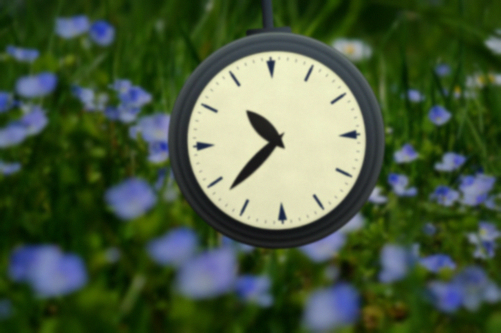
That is h=10 m=38
